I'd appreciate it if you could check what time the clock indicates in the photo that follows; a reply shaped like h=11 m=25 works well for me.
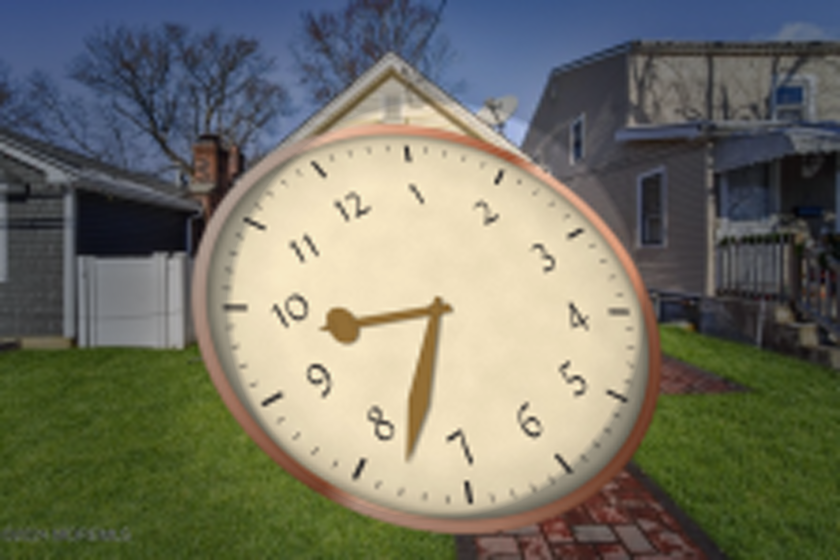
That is h=9 m=38
